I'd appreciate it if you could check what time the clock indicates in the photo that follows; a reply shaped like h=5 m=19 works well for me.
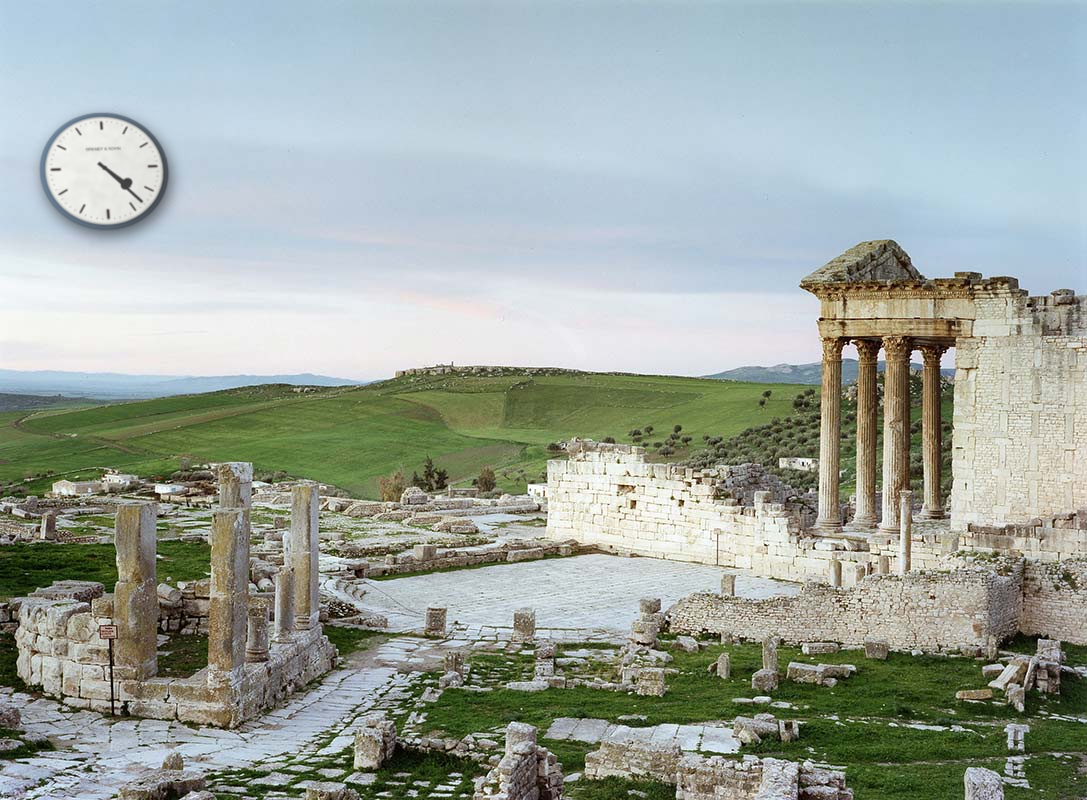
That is h=4 m=23
